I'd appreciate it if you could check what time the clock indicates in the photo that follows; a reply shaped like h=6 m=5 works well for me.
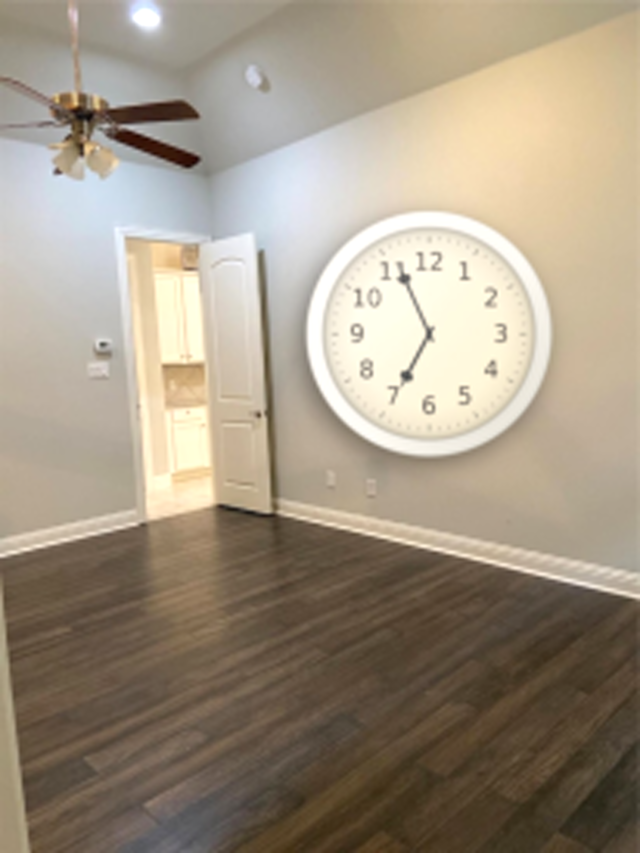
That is h=6 m=56
